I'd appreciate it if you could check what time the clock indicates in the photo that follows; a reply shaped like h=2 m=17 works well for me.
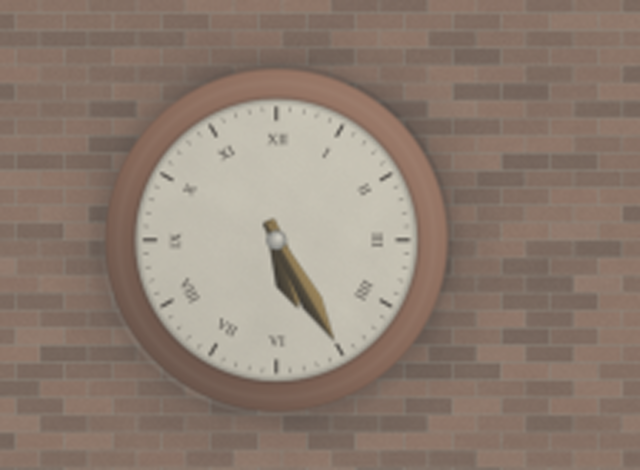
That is h=5 m=25
